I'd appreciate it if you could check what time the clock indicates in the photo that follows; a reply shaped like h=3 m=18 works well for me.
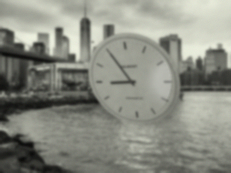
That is h=8 m=55
